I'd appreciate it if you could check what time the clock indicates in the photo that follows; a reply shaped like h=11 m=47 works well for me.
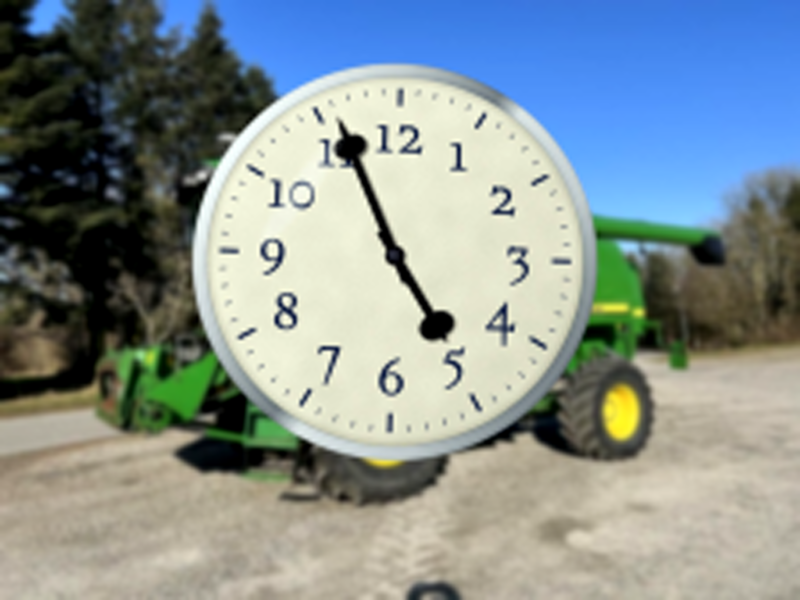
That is h=4 m=56
